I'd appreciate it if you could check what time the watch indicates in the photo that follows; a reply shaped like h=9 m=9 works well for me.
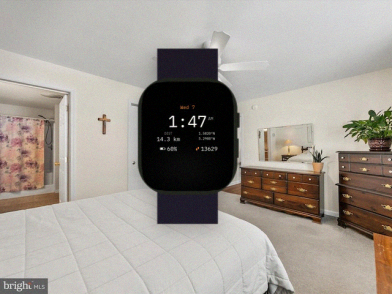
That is h=1 m=47
